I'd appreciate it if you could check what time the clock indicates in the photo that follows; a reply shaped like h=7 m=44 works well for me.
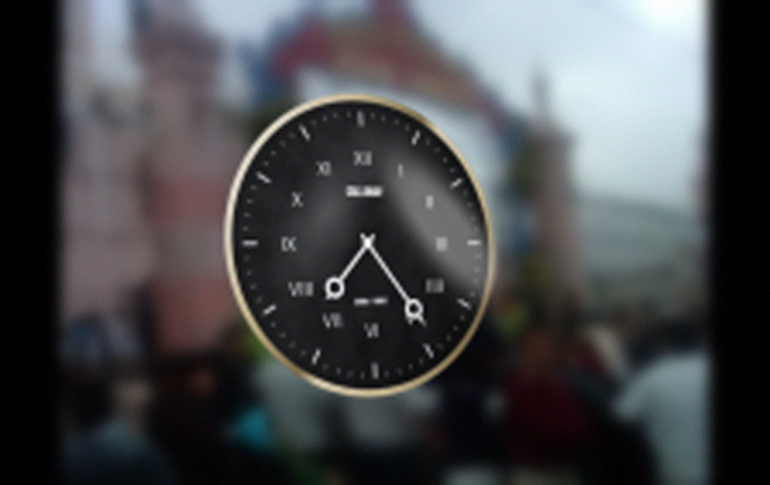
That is h=7 m=24
